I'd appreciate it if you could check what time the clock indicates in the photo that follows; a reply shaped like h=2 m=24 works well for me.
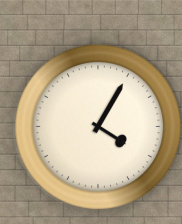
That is h=4 m=5
